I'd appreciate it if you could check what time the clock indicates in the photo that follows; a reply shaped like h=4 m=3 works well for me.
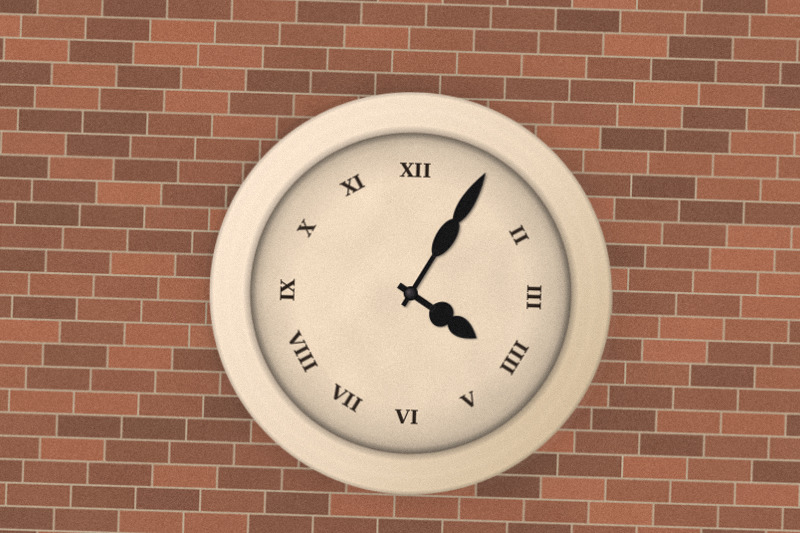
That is h=4 m=5
